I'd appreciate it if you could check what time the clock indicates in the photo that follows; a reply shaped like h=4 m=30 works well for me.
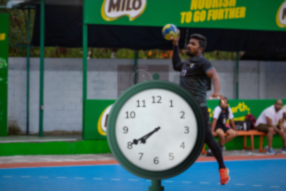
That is h=7 m=40
